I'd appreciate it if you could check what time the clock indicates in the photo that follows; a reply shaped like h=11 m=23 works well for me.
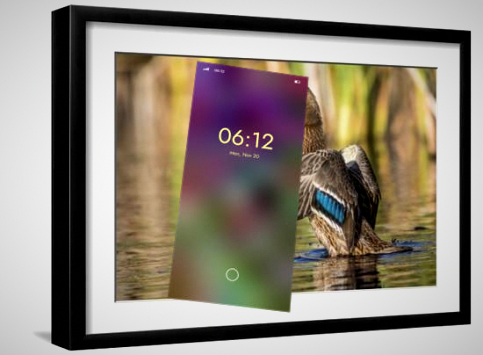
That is h=6 m=12
